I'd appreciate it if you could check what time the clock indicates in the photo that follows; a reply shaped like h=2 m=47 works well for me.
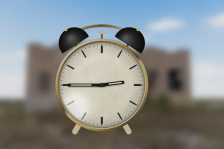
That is h=2 m=45
